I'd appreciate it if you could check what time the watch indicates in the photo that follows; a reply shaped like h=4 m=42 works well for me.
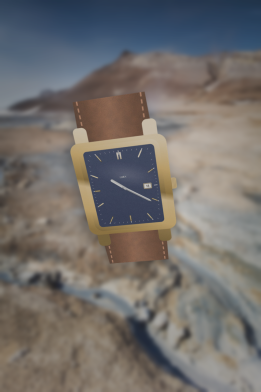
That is h=10 m=21
